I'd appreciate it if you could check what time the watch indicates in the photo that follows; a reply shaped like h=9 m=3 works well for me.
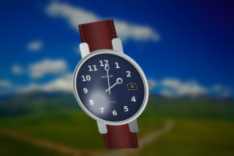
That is h=2 m=1
